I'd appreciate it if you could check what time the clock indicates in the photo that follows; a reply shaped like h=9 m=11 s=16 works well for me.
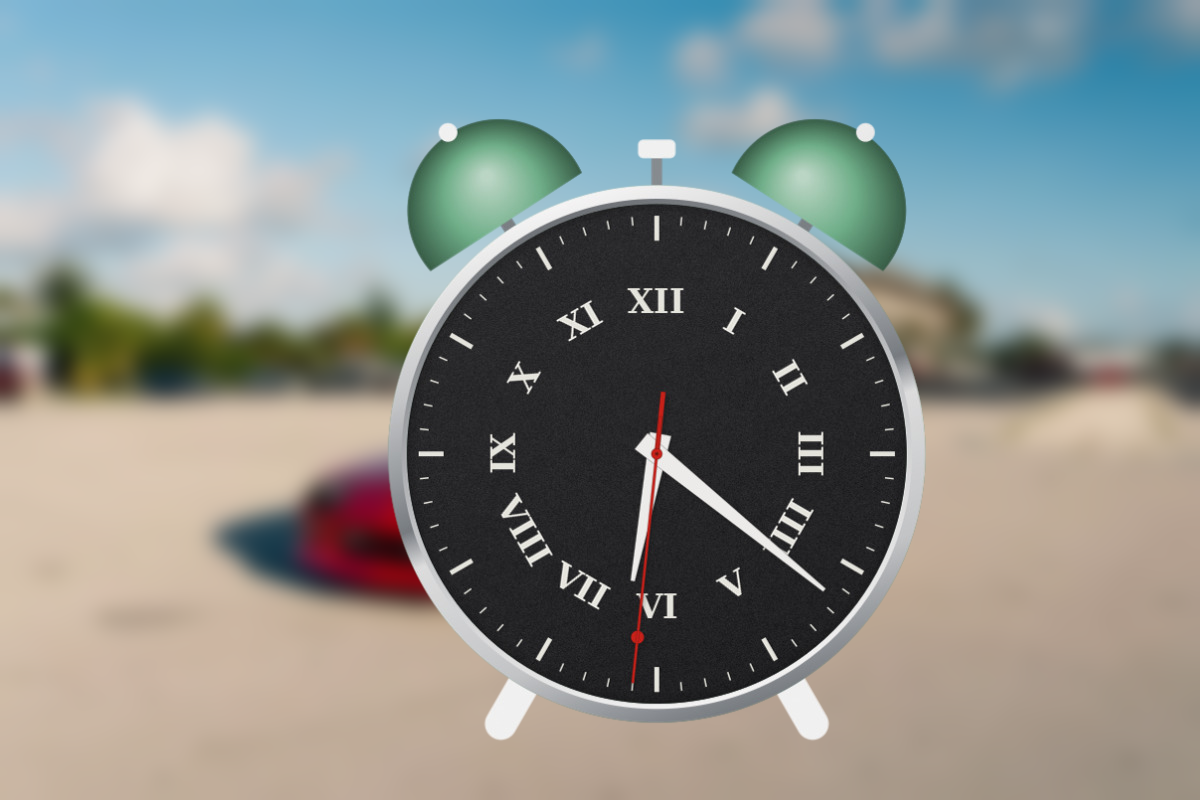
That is h=6 m=21 s=31
